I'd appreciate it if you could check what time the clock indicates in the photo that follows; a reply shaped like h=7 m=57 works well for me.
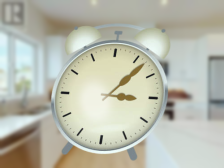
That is h=3 m=7
